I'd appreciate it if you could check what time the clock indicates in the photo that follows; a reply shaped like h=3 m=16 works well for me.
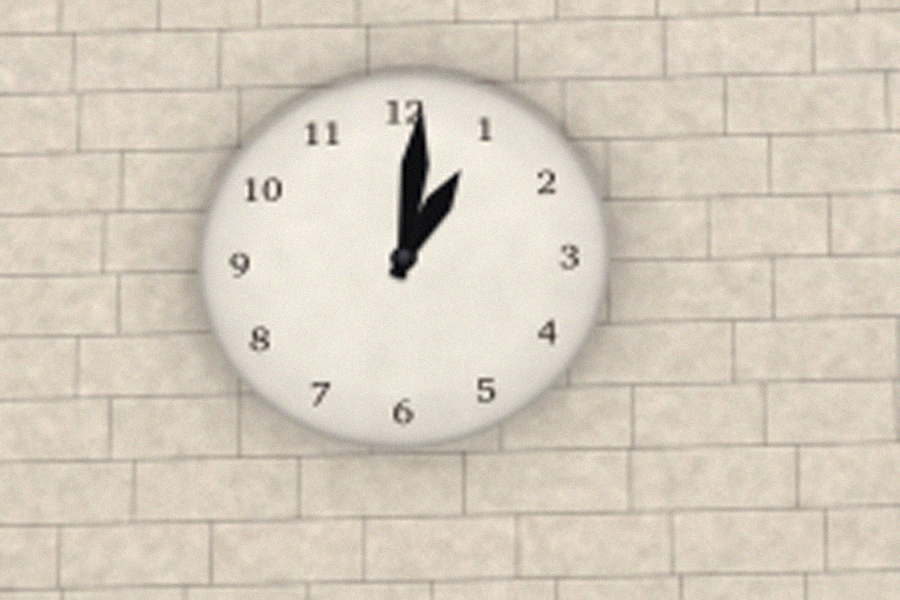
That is h=1 m=1
